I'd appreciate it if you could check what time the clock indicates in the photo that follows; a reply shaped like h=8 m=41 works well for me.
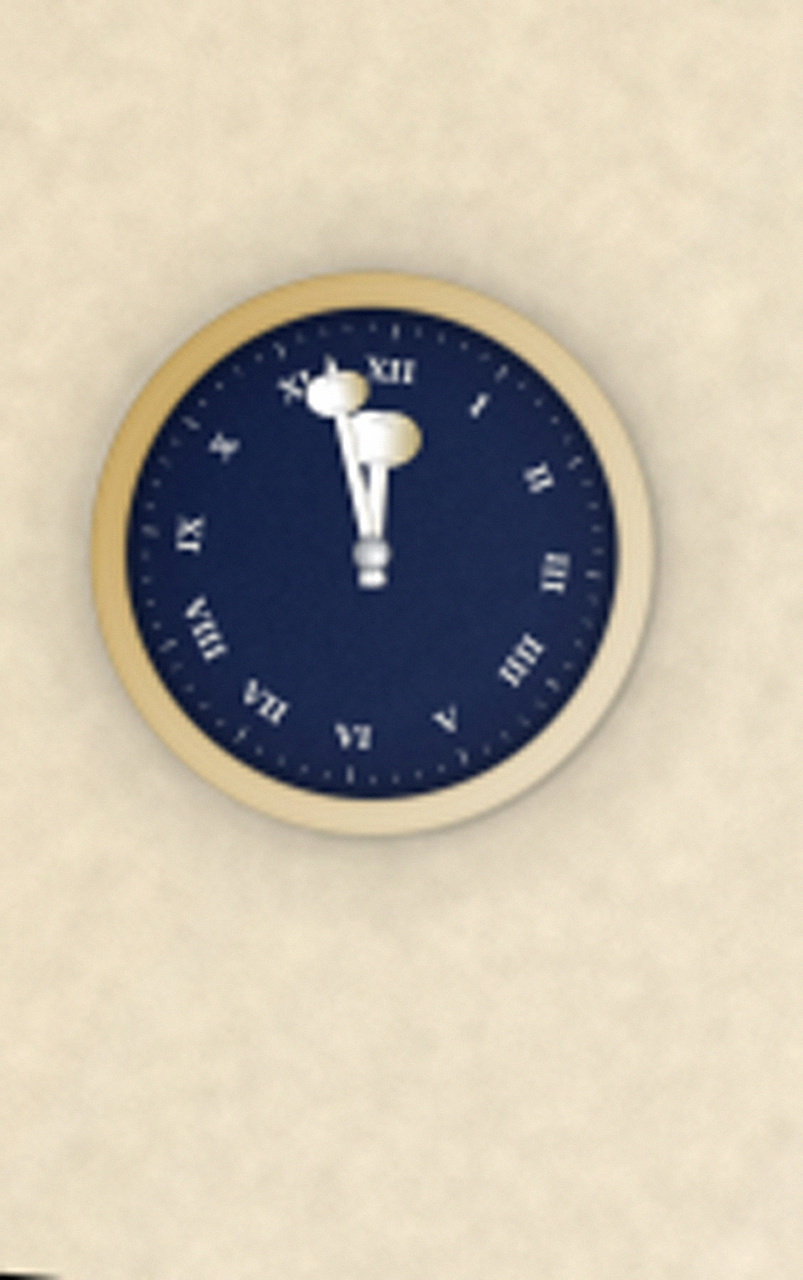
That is h=11 m=57
